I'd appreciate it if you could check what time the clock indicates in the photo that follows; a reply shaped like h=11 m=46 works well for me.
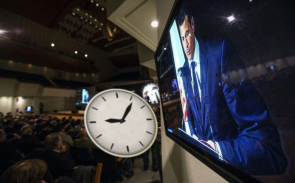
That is h=9 m=6
